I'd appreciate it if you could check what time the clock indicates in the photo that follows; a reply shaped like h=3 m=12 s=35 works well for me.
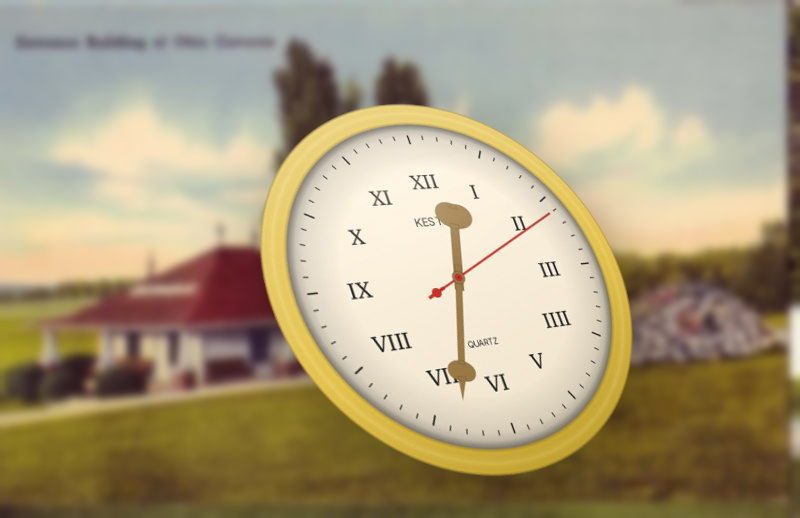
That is h=12 m=33 s=11
